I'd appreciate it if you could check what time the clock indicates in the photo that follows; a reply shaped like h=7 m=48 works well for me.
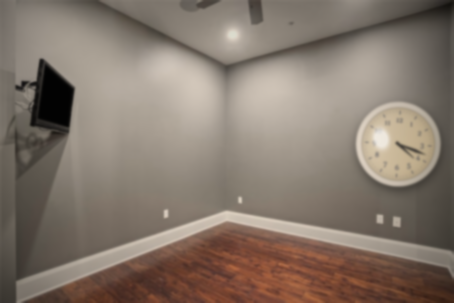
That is h=4 m=18
